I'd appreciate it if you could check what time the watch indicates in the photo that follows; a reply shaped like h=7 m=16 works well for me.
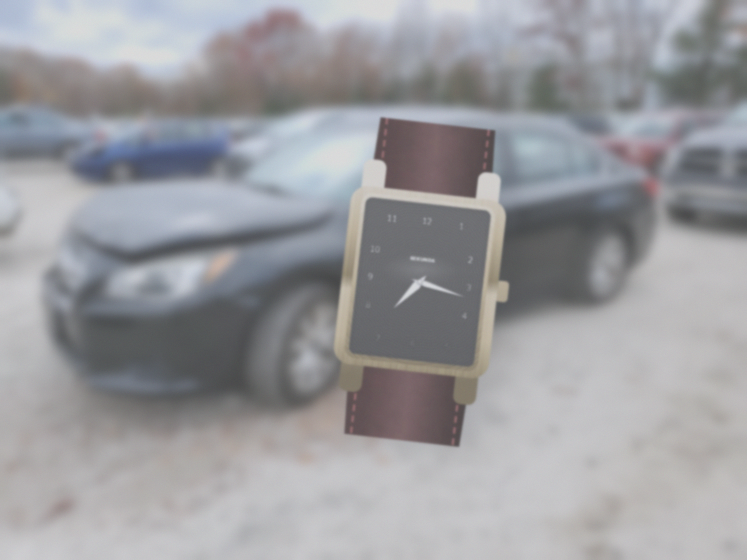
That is h=7 m=17
